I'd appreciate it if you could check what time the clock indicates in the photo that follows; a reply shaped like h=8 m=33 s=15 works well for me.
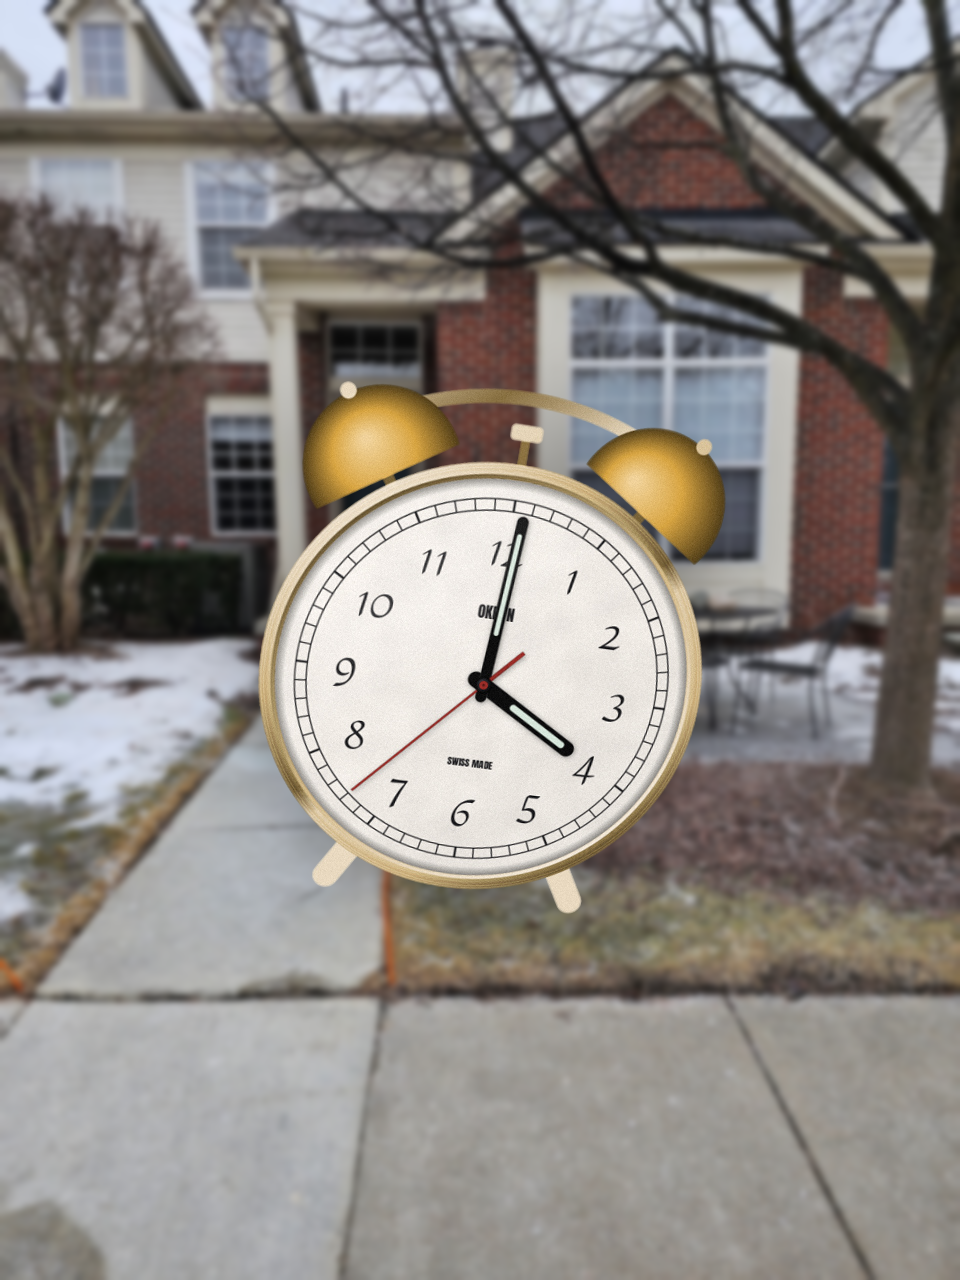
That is h=4 m=0 s=37
